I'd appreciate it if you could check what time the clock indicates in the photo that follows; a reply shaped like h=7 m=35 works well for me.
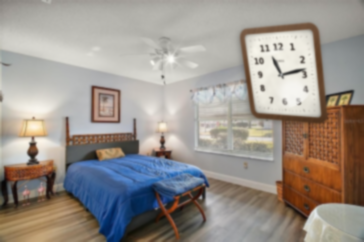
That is h=11 m=13
